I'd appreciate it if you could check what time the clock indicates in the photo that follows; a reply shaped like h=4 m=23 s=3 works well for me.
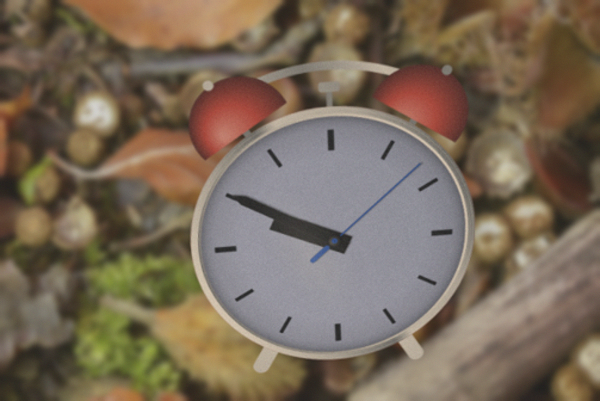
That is h=9 m=50 s=8
